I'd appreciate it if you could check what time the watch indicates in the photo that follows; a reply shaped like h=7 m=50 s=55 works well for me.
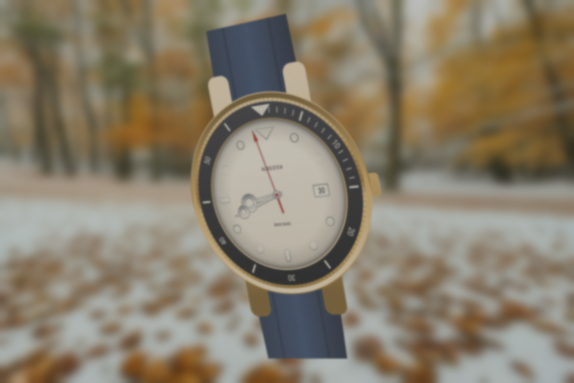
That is h=8 m=41 s=58
